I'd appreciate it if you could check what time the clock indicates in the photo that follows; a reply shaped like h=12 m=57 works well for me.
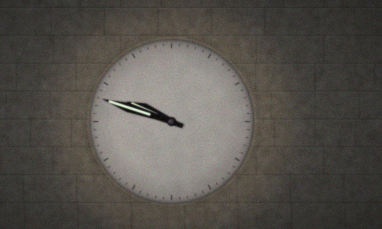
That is h=9 m=48
